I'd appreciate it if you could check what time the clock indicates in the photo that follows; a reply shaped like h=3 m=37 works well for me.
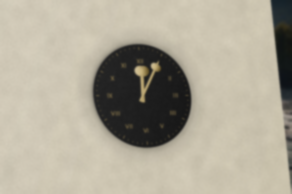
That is h=12 m=5
